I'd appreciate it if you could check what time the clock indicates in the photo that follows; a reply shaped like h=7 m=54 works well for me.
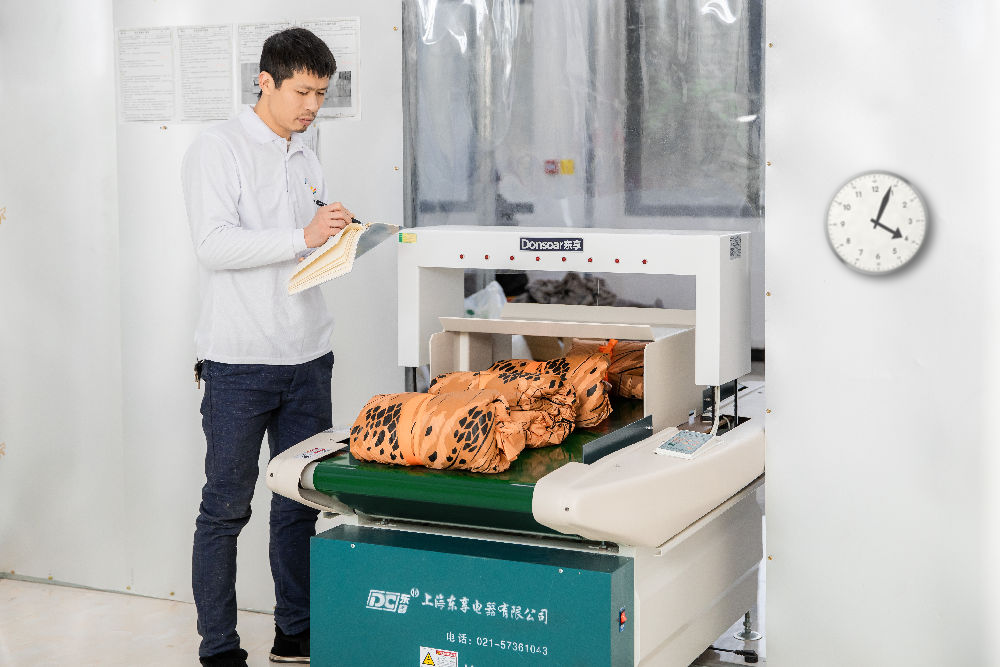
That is h=4 m=4
